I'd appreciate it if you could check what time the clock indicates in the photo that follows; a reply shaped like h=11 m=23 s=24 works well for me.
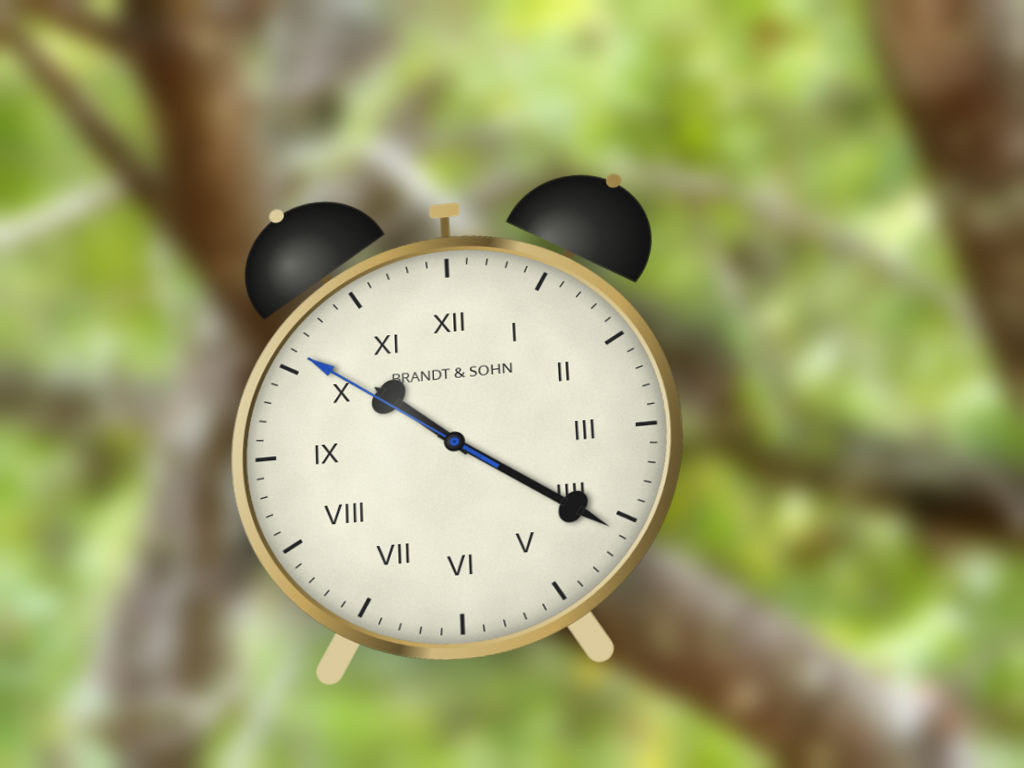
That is h=10 m=20 s=51
